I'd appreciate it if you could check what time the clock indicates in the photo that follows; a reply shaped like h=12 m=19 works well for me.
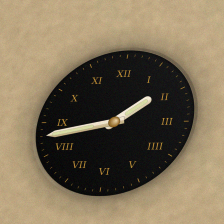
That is h=1 m=43
